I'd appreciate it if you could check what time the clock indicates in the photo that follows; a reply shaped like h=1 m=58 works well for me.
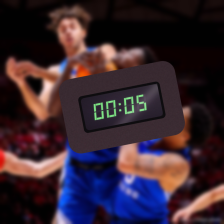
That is h=0 m=5
